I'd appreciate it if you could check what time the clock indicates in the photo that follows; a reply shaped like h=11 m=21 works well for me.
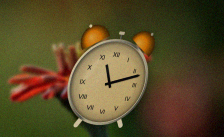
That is h=11 m=12
